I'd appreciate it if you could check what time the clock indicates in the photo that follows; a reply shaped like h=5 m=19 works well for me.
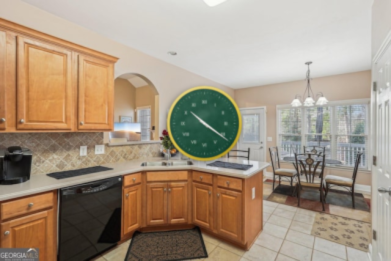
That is h=10 m=21
